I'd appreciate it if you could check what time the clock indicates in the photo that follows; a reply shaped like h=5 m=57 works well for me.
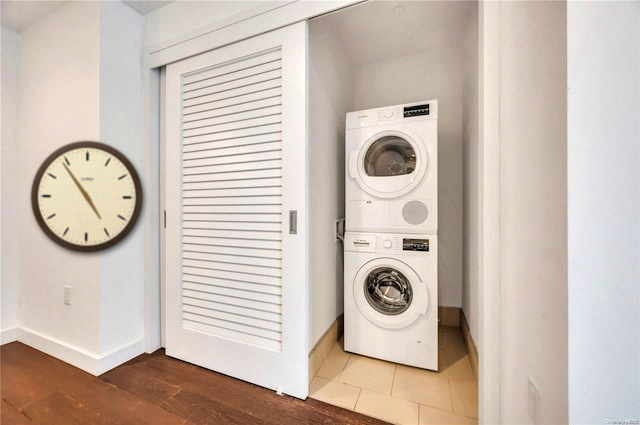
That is h=4 m=54
